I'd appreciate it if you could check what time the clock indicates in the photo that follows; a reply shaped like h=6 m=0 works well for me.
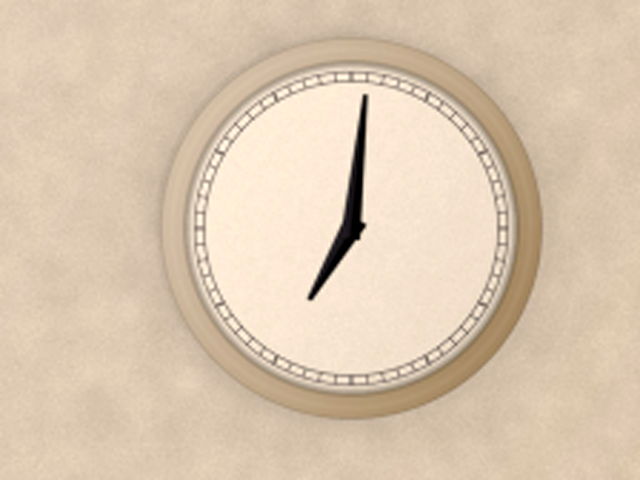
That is h=7 m=1
